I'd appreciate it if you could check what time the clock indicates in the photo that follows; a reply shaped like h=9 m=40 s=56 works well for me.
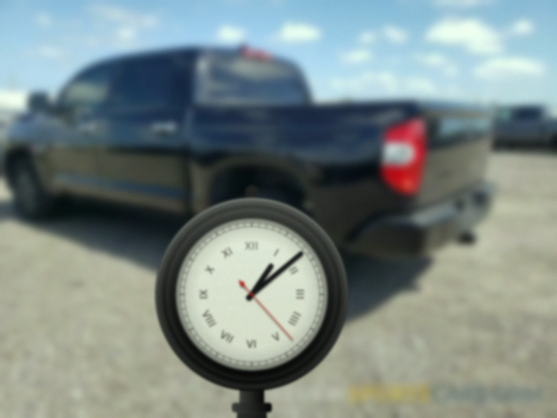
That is h=1 m=8 s=23
